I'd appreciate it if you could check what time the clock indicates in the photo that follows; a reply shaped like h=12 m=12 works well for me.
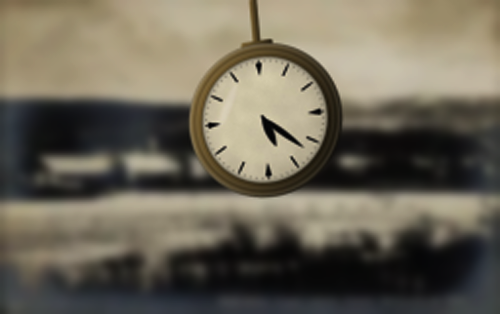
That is h=5 m=22
